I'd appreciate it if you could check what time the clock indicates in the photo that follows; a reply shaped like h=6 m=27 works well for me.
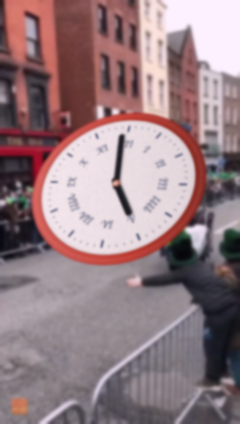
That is h=4 m=59
